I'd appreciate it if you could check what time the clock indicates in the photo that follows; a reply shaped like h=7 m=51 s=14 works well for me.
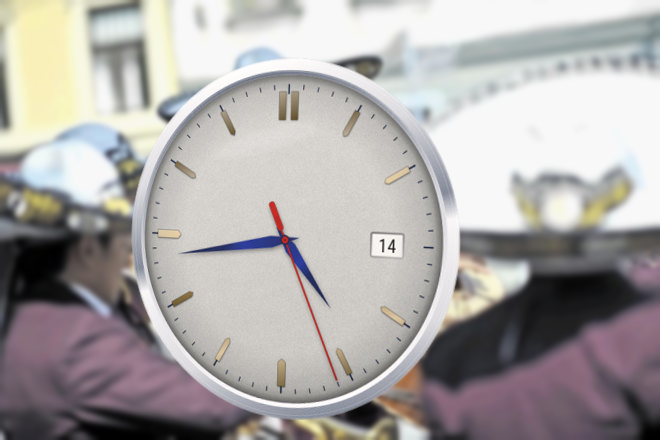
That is h=4 m=43 s=26
